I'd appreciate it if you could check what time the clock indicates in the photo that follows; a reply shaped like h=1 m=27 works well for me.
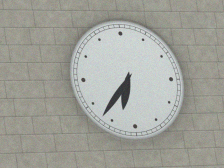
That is h=6 m=37
